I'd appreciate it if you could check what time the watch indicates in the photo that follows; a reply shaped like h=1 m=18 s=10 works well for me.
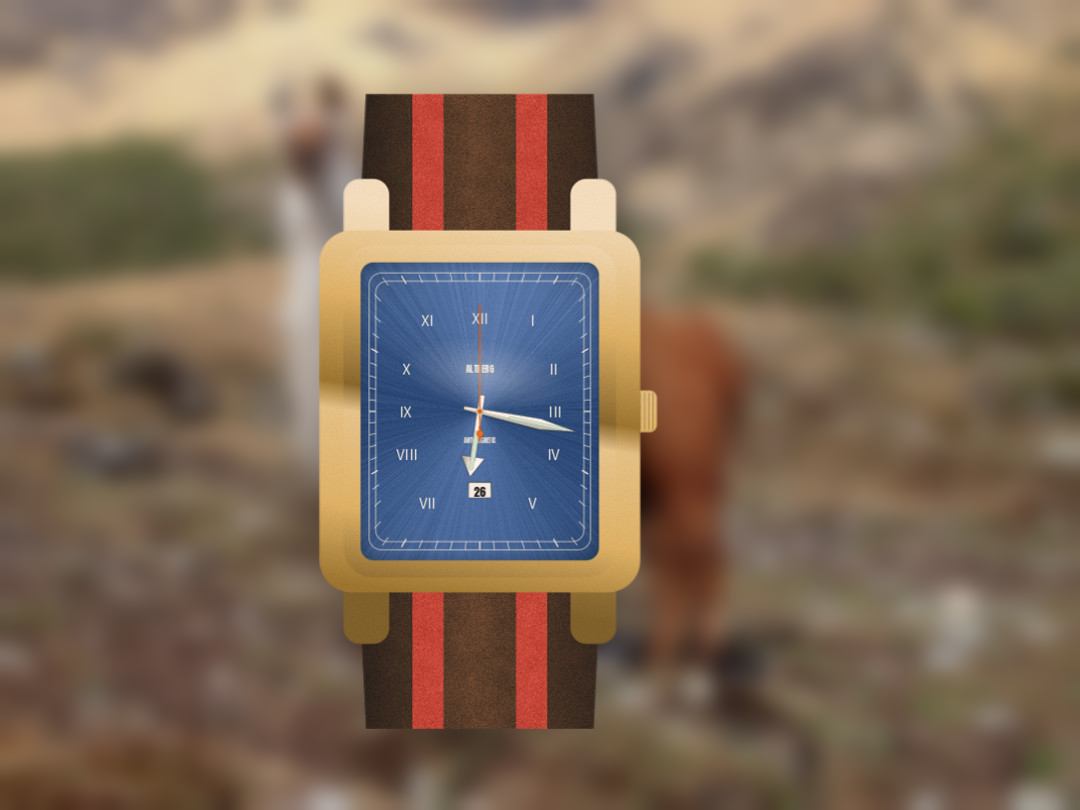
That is h=6 m=17 s=0
